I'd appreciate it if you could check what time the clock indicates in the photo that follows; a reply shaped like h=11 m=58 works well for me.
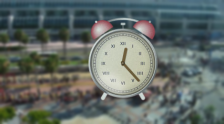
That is h=12 m=23
